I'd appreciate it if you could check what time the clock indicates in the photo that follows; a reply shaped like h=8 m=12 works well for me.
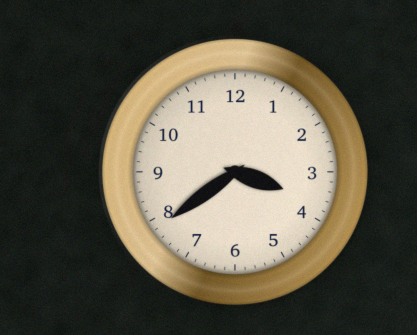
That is h=3 m=39
